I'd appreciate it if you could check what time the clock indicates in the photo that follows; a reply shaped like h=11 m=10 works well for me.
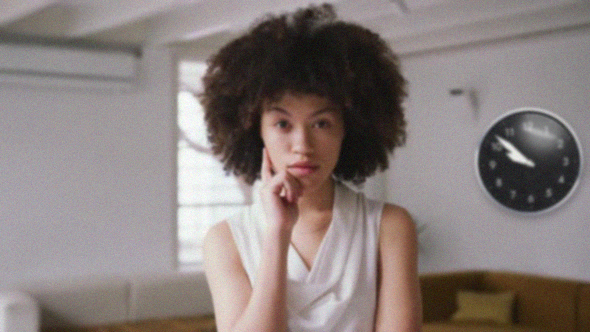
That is h=9 m=52
